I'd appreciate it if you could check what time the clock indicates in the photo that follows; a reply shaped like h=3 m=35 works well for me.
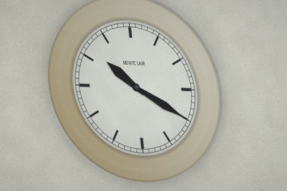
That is h=10 m=20
